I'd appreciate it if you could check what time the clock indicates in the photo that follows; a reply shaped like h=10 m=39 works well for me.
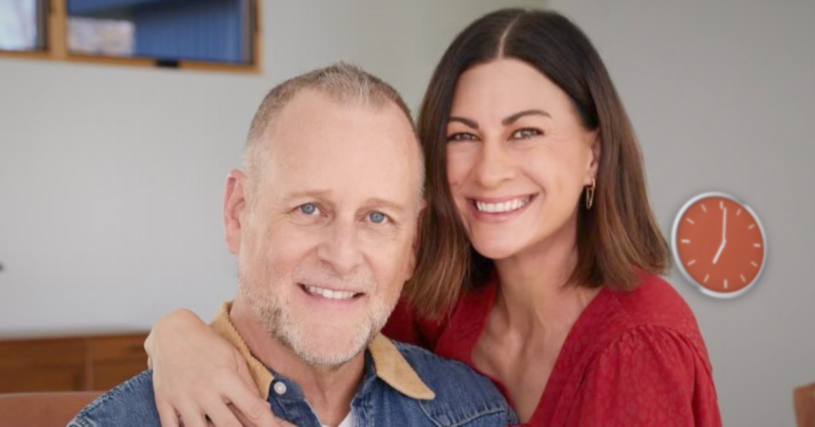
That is h=7 m=1
